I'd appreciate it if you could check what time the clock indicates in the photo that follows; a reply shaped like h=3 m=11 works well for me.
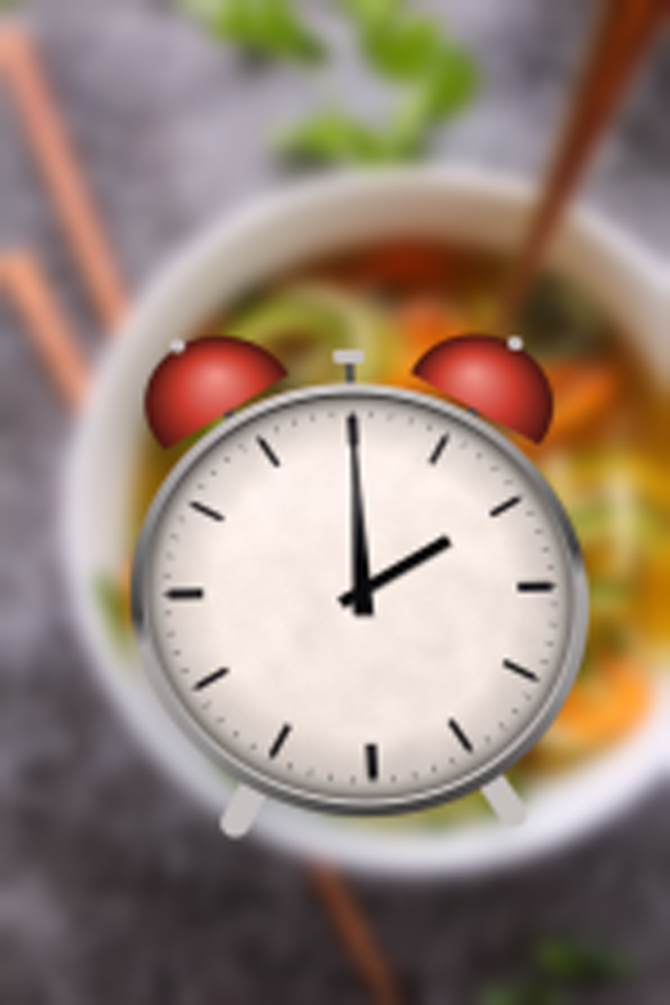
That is h=2 m=0
